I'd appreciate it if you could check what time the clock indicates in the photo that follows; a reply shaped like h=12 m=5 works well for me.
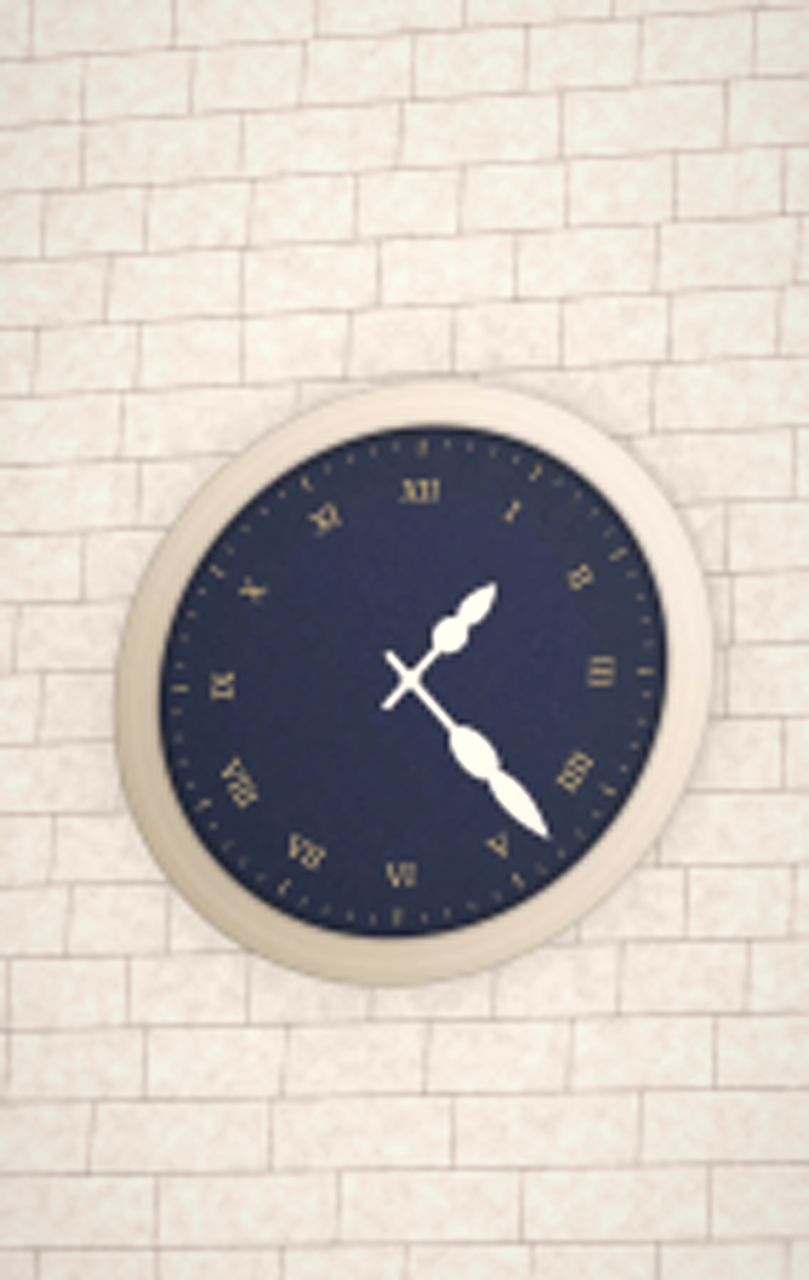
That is h=1 m=23
